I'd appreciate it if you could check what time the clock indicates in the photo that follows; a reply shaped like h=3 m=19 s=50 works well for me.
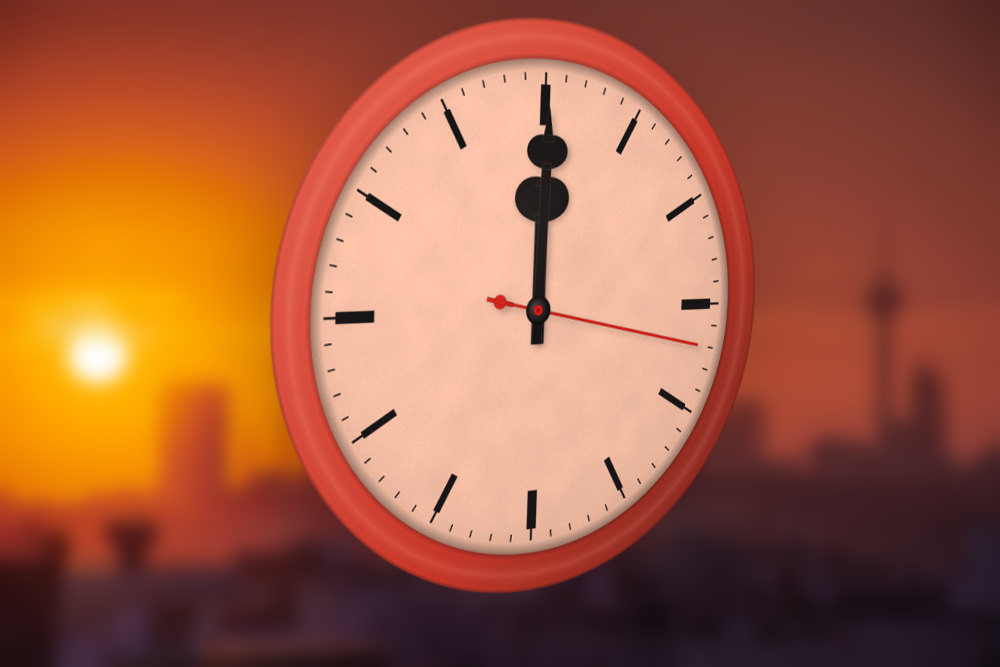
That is h=12 m=0 s=17
